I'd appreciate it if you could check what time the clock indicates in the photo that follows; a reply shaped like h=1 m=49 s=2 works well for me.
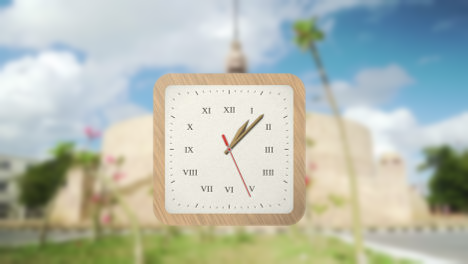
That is h=1 m=7 s=26
